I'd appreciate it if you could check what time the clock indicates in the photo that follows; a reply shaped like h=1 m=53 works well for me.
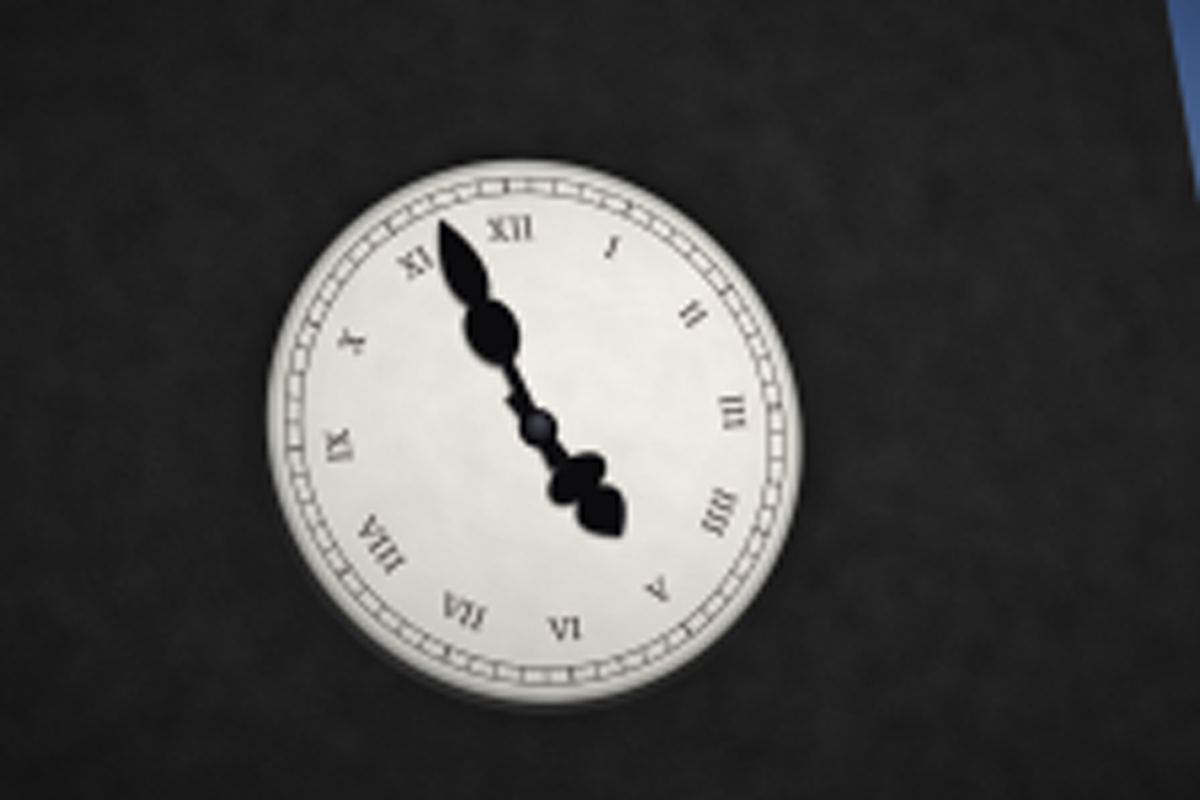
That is h=4 m=57
